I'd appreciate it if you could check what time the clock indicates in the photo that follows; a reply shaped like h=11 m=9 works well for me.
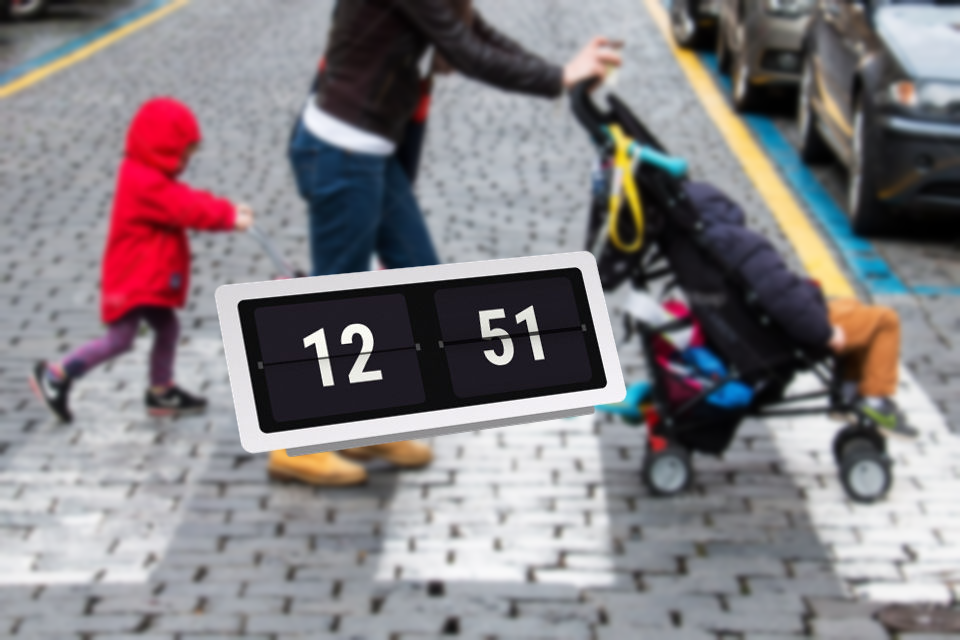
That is h=12 m=51
